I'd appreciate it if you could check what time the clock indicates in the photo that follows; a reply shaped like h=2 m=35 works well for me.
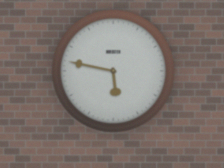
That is h=5 m=47
